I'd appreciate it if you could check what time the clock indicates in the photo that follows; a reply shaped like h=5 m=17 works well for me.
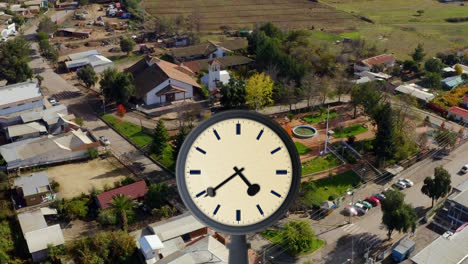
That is h=4 m=39
